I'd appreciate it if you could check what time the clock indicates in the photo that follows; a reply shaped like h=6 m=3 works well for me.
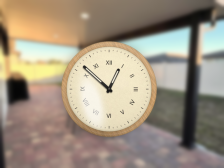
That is h=12 m=52
